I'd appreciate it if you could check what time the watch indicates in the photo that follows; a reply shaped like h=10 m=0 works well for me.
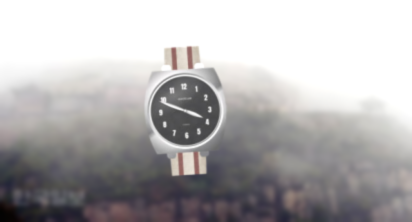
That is h=3 m=49
